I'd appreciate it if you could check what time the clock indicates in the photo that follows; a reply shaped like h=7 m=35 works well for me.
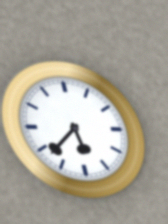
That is h=5 m=38
